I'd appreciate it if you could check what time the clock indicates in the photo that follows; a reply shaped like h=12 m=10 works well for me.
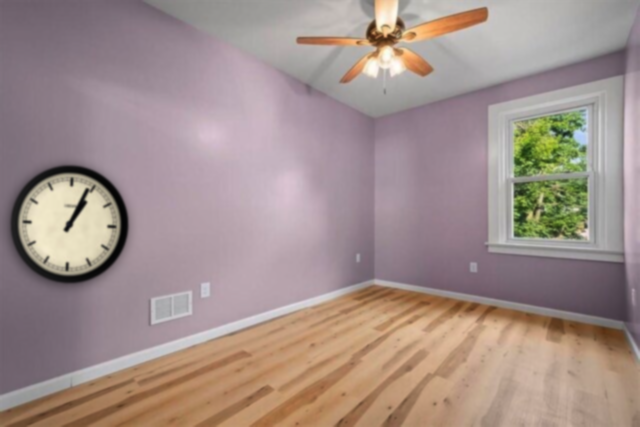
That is h=1 m=4
